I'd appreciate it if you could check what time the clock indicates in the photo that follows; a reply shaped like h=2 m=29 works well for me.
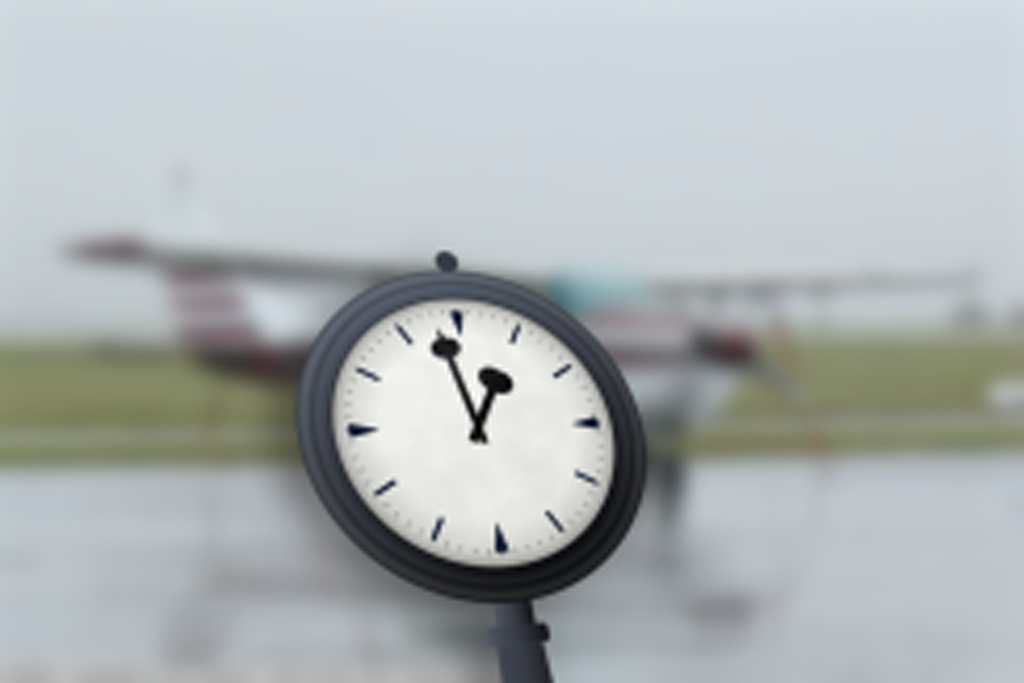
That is h=12 m=58
